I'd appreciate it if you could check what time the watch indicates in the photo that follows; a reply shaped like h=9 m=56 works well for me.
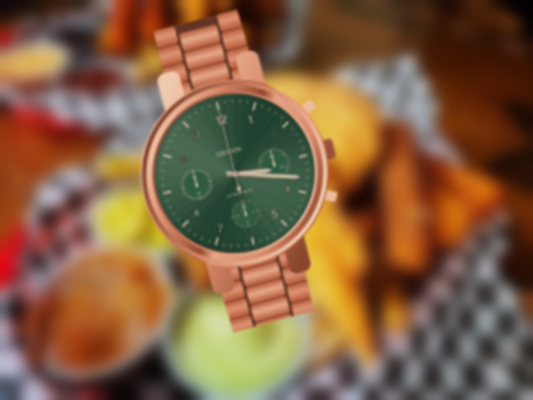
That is h=3 m=18
